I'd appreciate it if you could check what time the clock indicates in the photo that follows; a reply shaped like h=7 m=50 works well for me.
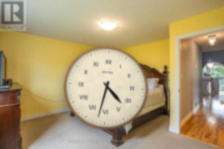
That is h=4 m=32
